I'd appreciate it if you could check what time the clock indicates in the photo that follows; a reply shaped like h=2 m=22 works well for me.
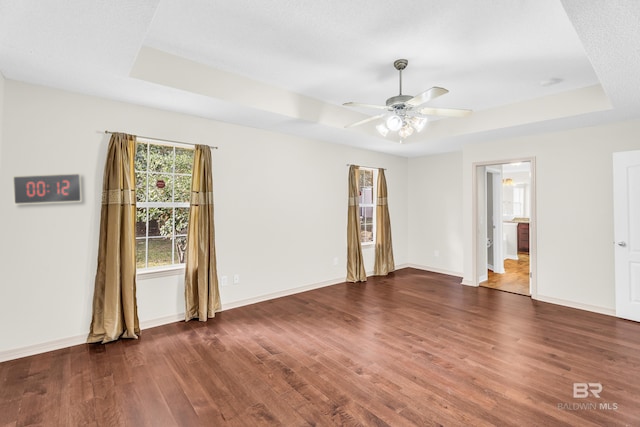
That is h=0 m=12
